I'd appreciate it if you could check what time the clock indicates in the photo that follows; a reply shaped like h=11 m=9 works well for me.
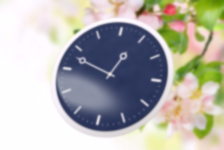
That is h=12 m=48
